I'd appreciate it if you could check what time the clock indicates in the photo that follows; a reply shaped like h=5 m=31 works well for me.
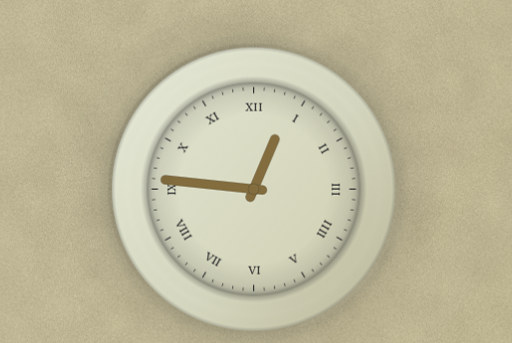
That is h=12 m=46
